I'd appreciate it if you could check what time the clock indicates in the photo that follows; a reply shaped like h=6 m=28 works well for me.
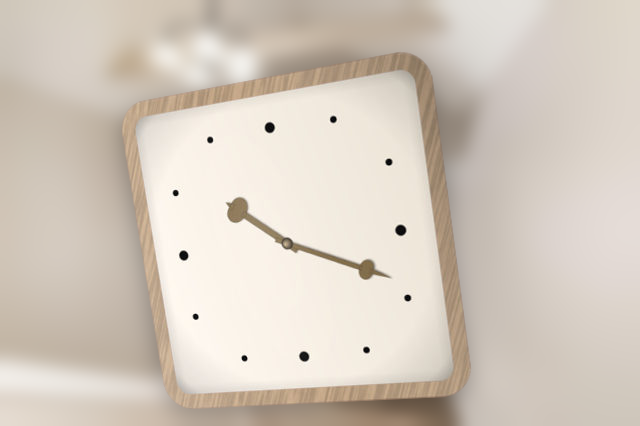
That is h=10 m=19
